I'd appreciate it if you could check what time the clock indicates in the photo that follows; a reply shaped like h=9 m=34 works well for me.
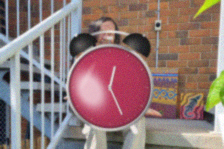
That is h=12 m=26
